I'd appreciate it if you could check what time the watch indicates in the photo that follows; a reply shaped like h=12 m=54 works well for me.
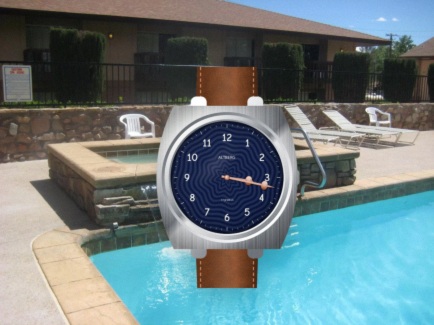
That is h=3 m=17
